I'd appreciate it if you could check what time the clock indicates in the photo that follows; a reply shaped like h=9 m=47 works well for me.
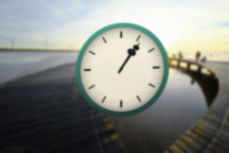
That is h=1 m=6
